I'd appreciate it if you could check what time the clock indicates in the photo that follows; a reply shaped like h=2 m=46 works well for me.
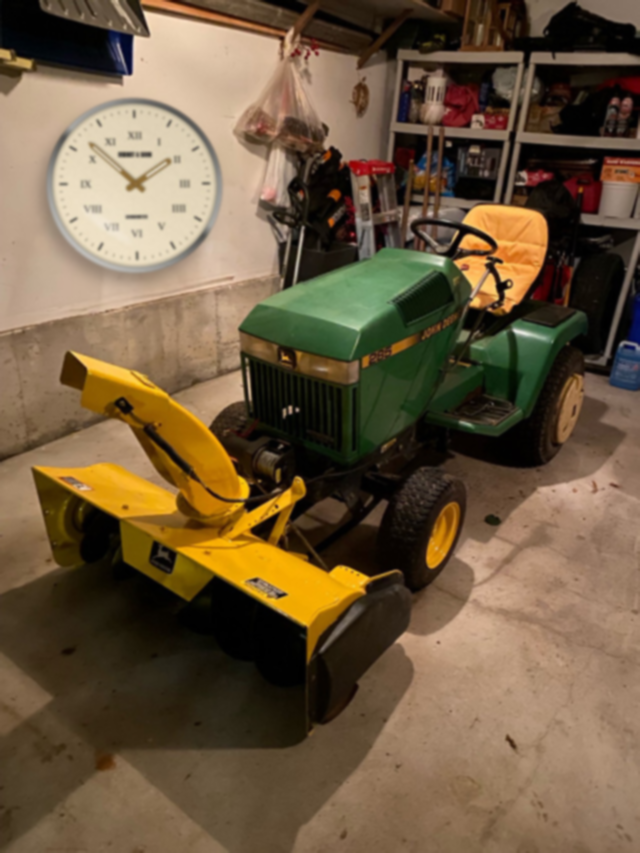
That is h=1 m=52
